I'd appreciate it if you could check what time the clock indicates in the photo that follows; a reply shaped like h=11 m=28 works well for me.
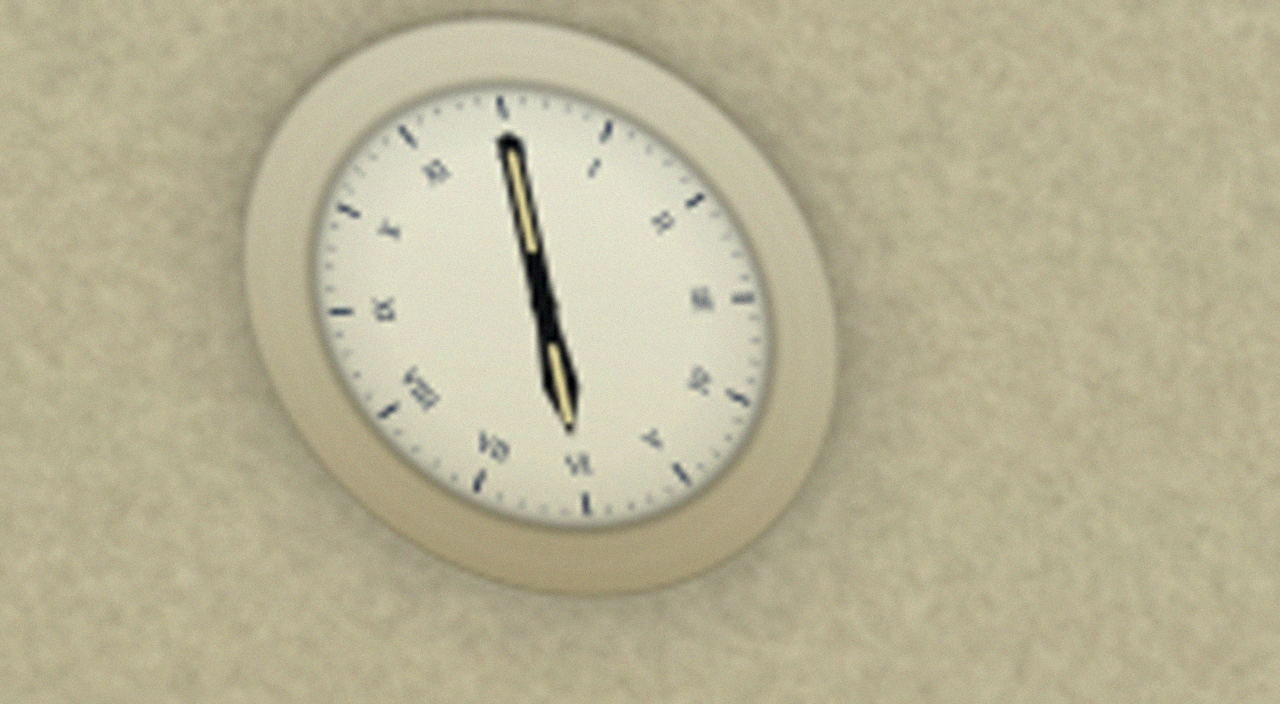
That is h=6 m=0
